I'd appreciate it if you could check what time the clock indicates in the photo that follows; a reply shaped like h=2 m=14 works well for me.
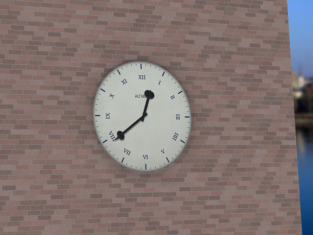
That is h=12 m=39
